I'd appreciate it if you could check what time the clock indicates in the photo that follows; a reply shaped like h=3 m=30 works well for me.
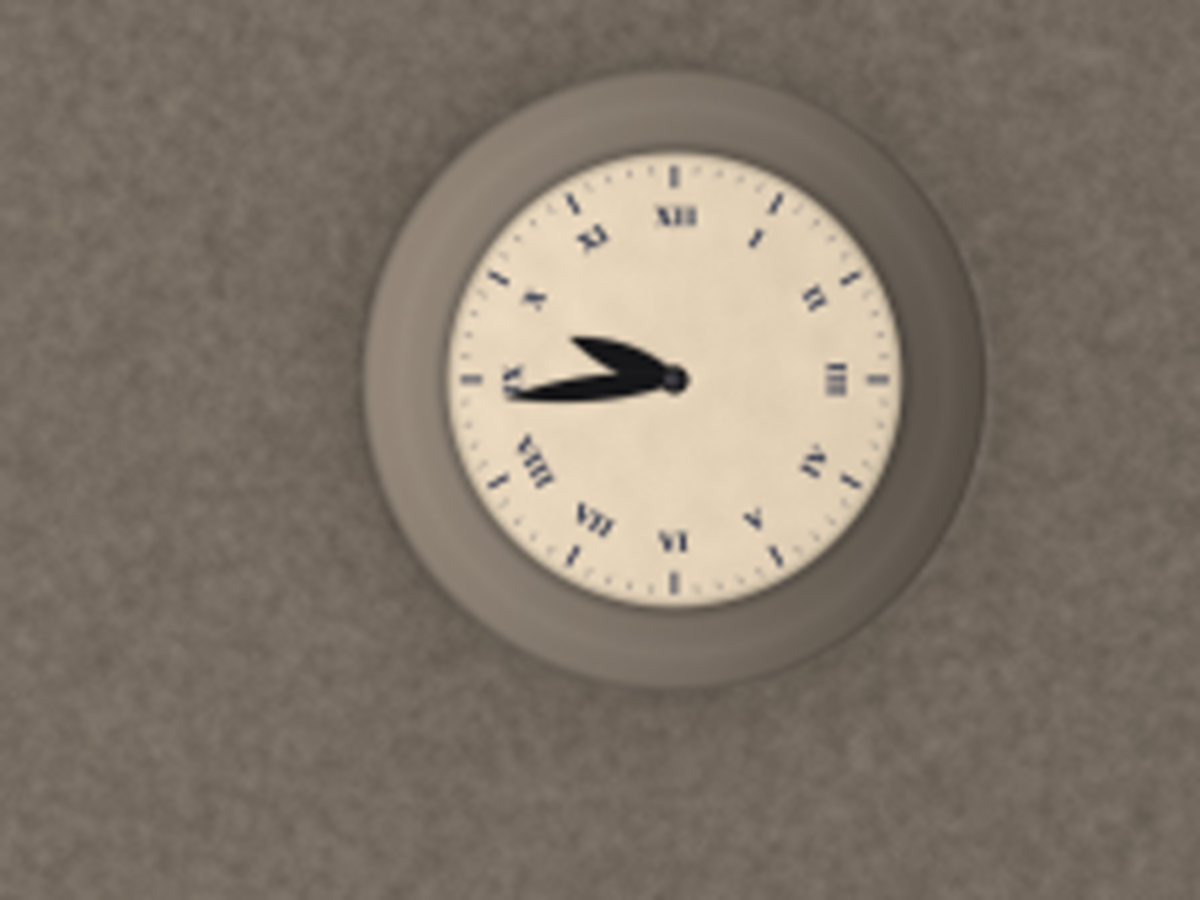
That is h=9 m=44
